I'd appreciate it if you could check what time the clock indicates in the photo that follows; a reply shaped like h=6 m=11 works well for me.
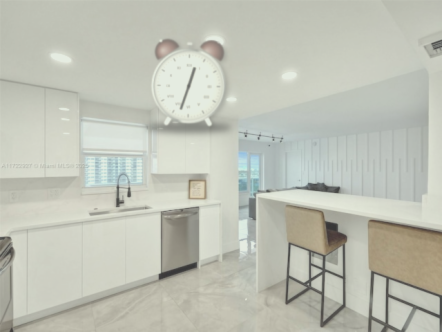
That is h=12 m=33
